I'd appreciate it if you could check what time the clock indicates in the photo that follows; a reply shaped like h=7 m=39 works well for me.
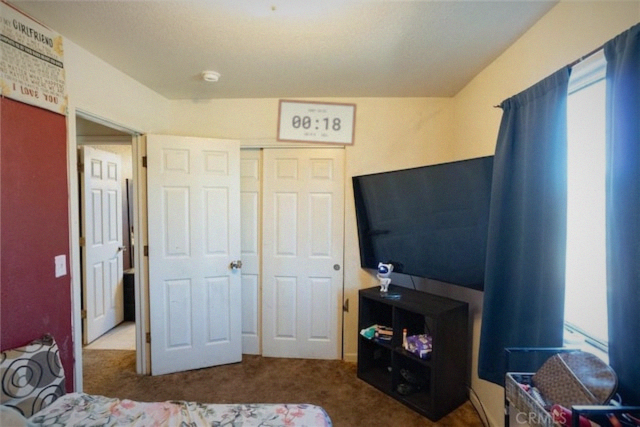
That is h=0 m=18
